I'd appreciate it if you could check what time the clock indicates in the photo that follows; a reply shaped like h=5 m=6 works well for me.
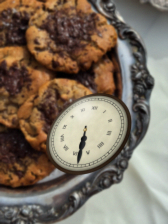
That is h=5 m=28
